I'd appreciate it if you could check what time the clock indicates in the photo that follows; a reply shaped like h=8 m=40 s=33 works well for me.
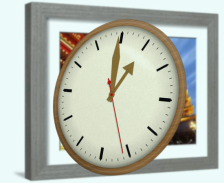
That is h=12 m=59 s=26
